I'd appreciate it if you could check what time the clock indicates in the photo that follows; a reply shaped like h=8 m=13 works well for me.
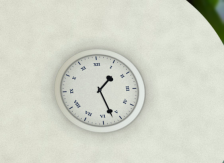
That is h=1 m=27
